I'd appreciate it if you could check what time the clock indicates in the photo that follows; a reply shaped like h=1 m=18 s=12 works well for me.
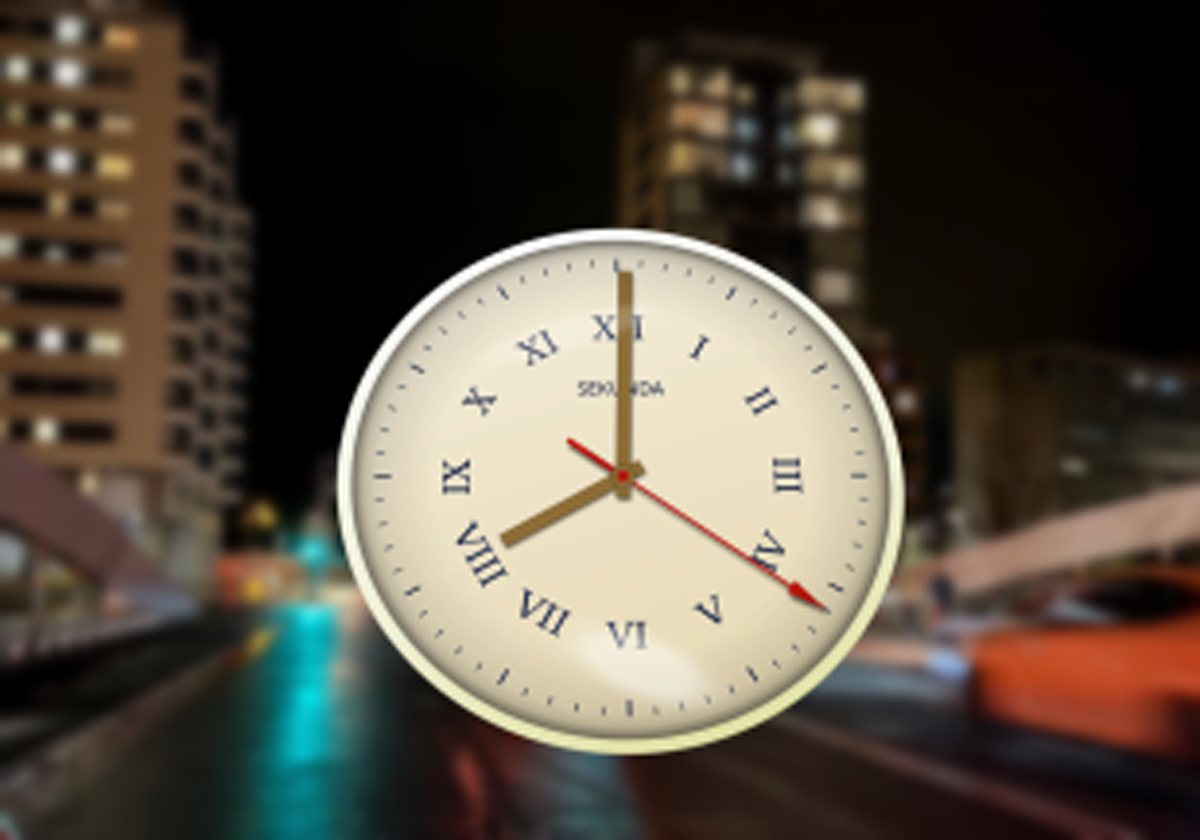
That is h=8 m=0 s=21
